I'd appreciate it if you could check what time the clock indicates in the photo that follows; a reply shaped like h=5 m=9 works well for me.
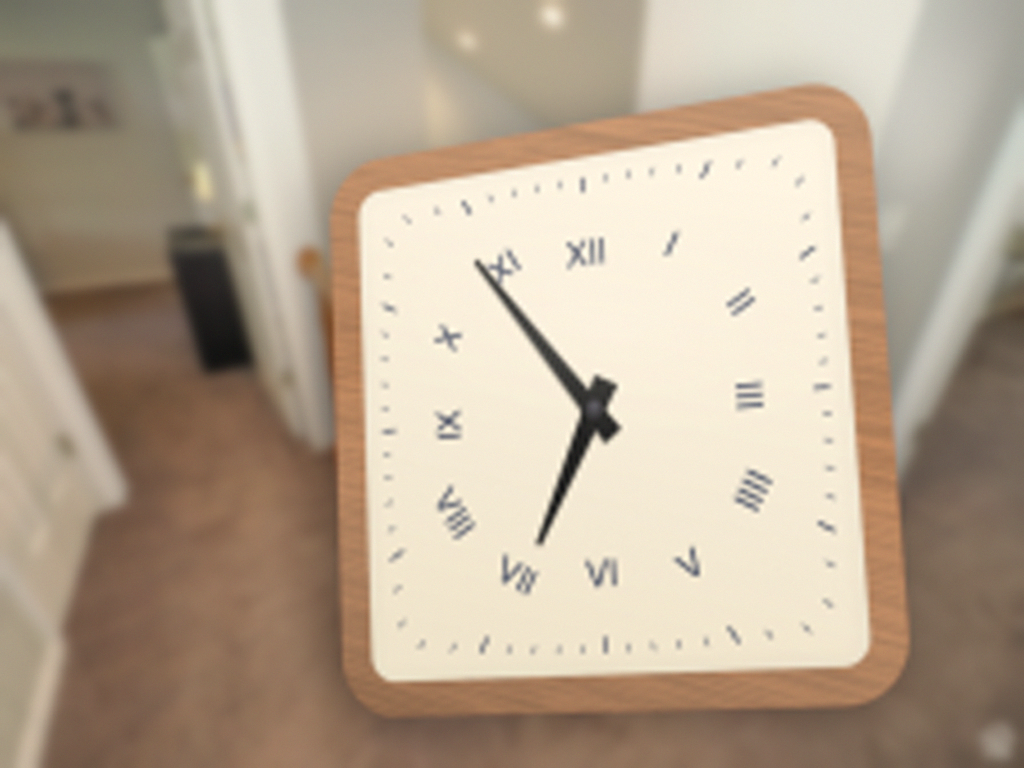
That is h=6 m=54
